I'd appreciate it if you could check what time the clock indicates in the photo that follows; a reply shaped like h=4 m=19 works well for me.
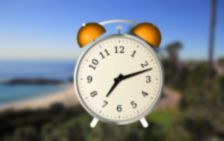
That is h=7 m=12
